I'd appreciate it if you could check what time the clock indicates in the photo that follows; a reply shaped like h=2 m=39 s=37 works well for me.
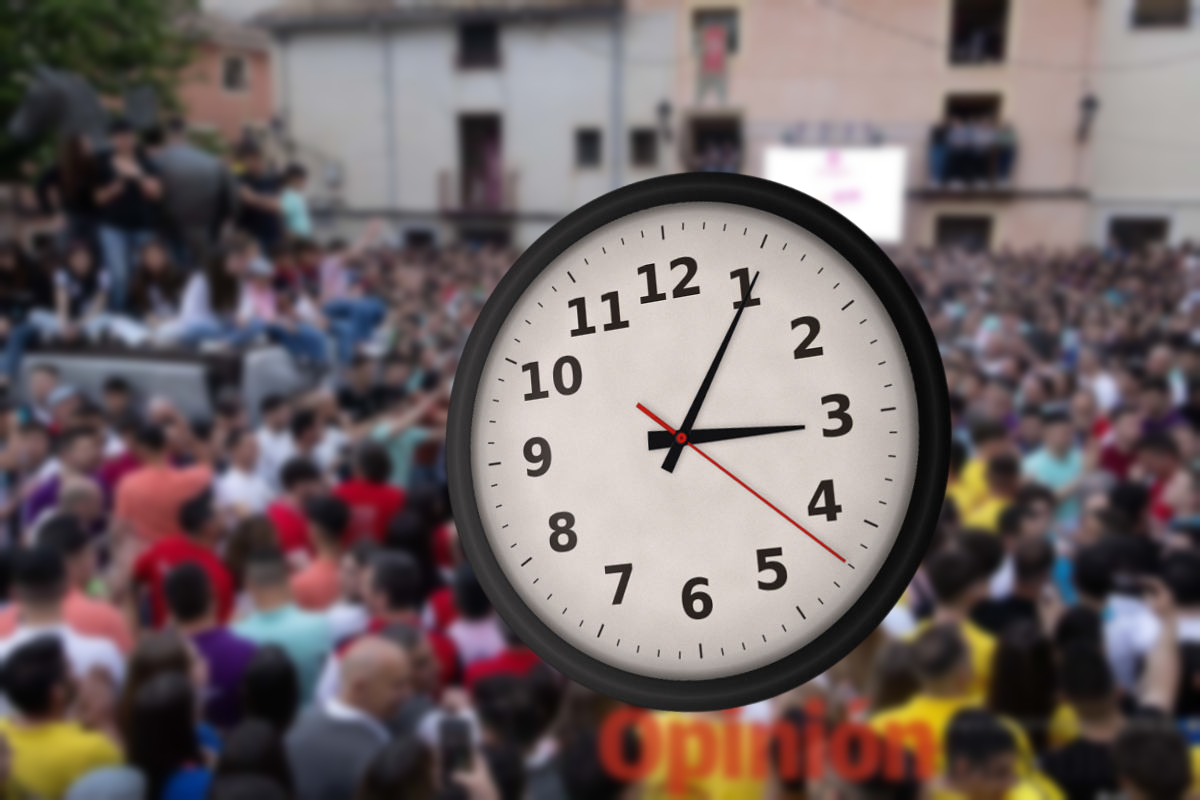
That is h=3 m=5 s=22
